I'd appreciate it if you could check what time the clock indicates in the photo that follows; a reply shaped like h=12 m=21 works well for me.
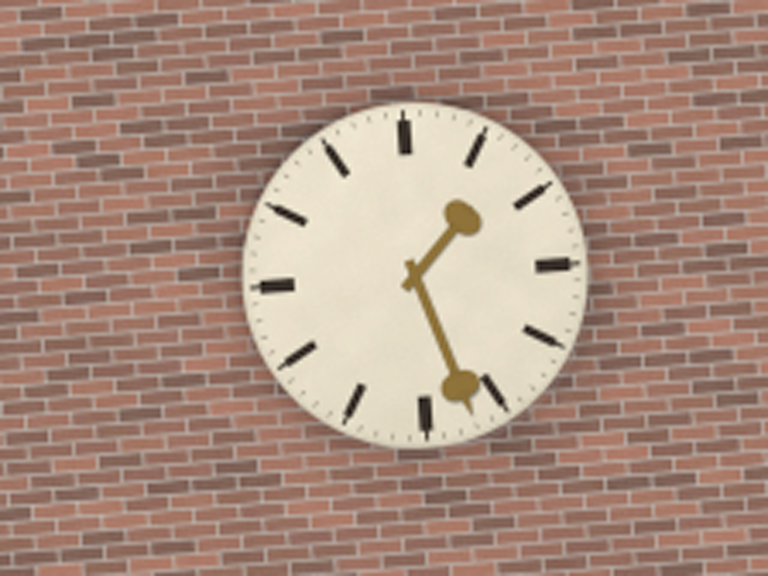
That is h=1 m=27
